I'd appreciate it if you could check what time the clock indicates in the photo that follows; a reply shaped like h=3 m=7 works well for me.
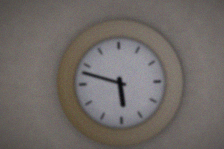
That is h=5 m=48
